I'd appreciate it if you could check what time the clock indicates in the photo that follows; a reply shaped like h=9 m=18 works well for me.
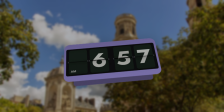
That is h=6 m=57
